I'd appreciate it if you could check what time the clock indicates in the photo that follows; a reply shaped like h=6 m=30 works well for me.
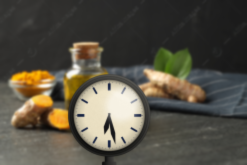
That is h=6 m=28
